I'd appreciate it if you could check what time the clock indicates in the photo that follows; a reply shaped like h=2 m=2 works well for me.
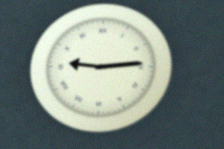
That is h=9 m=14
